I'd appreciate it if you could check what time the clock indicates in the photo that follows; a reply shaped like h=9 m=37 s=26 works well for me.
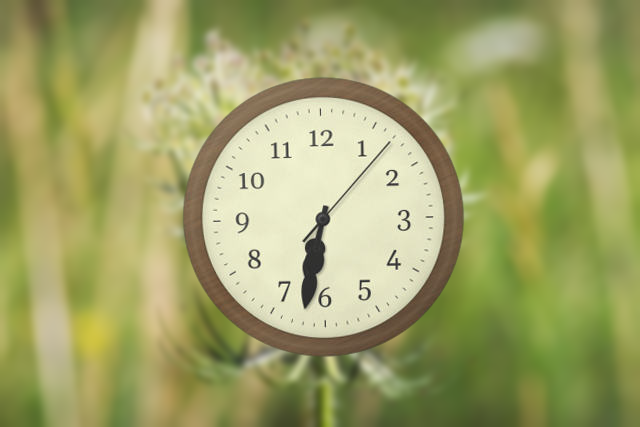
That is h=6 m=32 s=7
